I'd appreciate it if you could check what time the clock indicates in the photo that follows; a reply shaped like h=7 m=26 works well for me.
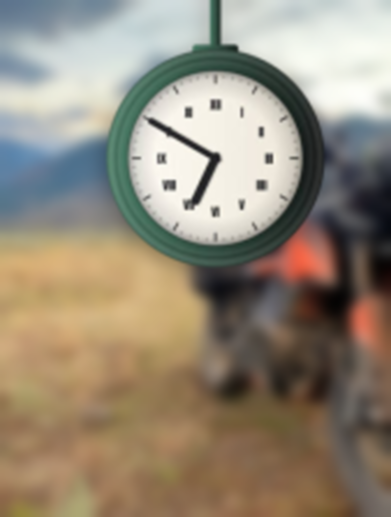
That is h=6 m=50
